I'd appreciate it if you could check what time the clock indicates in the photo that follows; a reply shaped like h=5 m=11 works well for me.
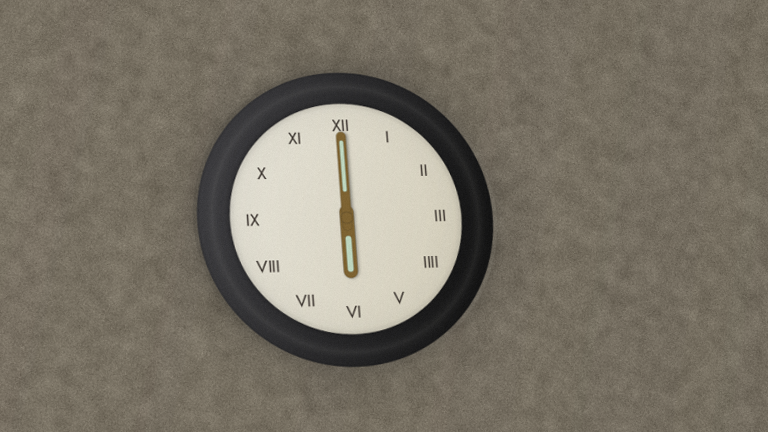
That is h=6 m=0
